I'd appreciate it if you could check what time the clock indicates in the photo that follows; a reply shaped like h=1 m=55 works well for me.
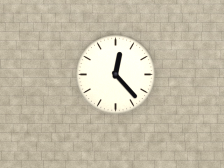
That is h=12 m=23
